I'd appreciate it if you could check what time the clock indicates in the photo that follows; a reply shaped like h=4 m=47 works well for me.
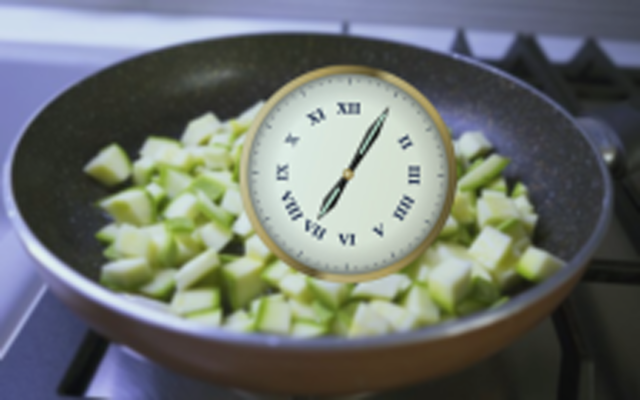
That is h=7 m=5
